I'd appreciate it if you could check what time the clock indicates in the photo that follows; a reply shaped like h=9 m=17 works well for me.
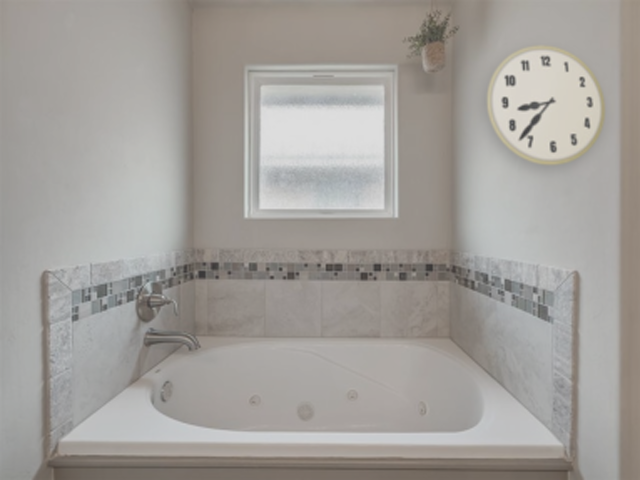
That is h=8 m=37
